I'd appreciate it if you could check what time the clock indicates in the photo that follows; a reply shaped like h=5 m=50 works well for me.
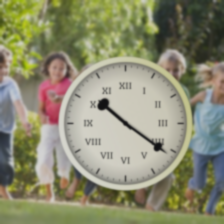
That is h=10 m=21
